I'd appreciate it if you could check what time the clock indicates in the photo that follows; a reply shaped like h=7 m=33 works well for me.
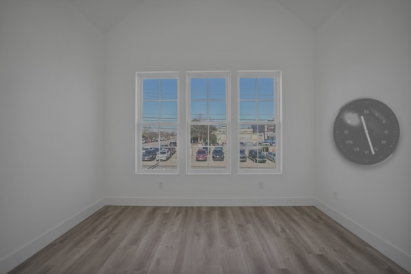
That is h=11 m=27
